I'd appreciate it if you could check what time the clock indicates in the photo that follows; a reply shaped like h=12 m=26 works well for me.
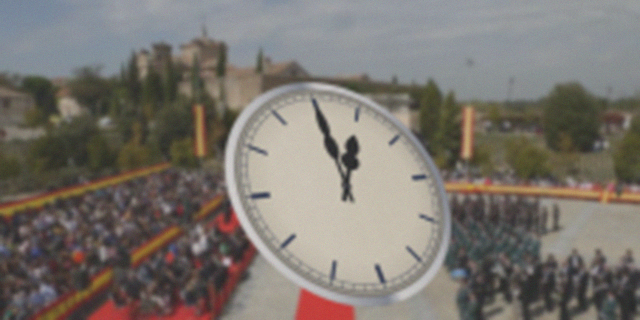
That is h=1 m=0
